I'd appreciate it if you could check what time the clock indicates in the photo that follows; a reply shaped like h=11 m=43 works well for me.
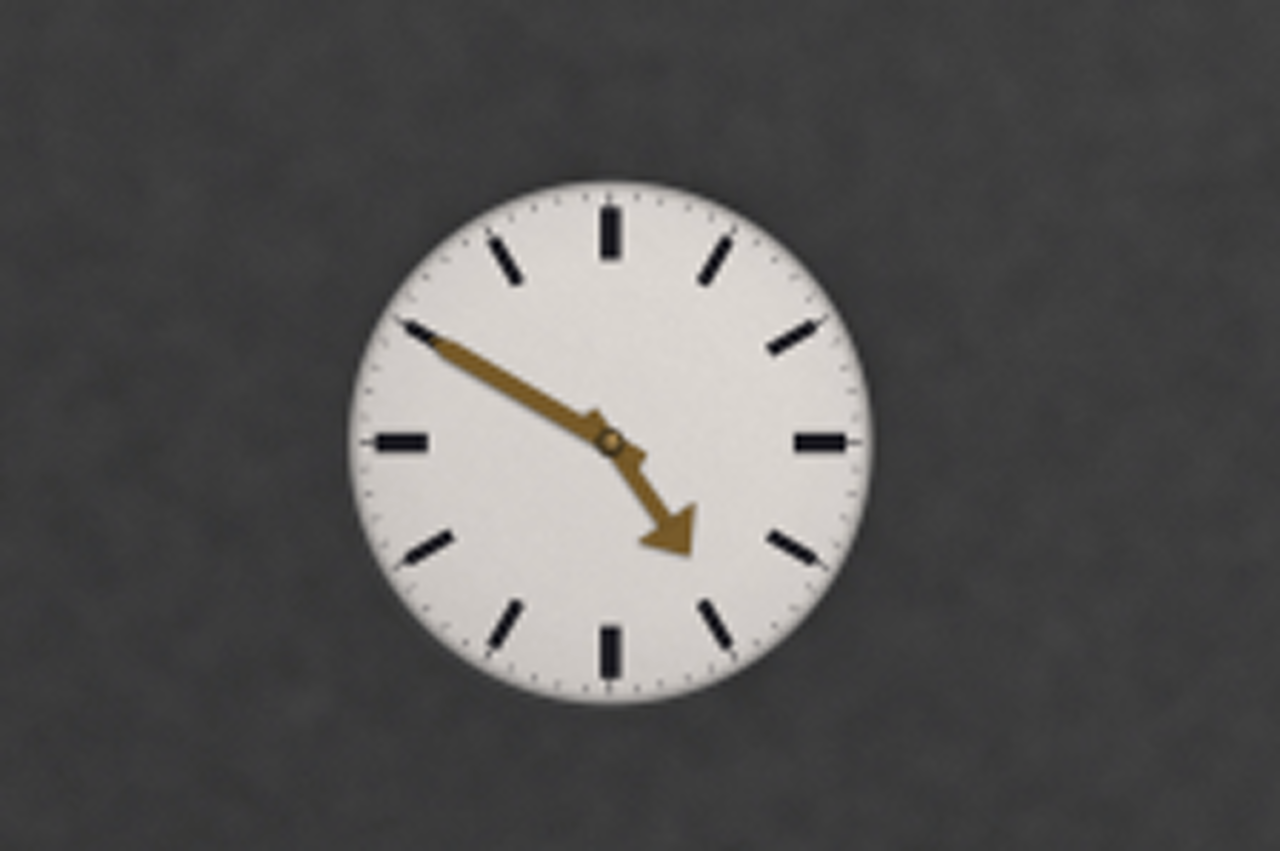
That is h=4 m=50
